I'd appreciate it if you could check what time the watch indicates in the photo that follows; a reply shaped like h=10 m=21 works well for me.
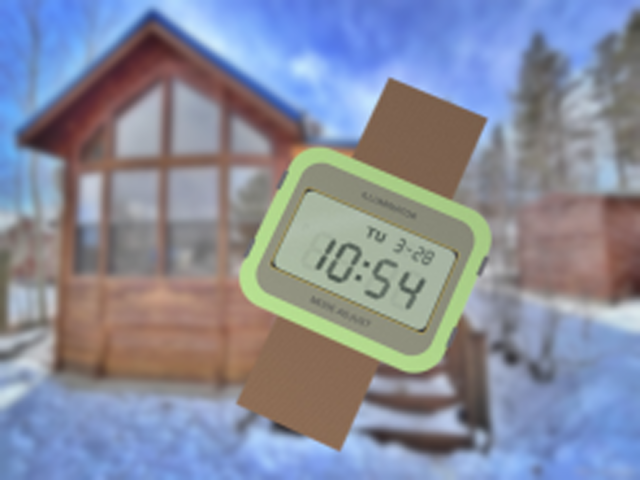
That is h=10 m=54
